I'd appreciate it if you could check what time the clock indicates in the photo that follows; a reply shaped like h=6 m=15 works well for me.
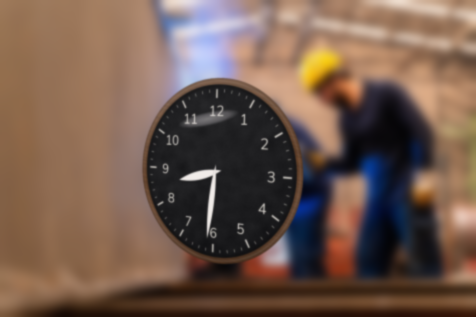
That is h=8 m=31
